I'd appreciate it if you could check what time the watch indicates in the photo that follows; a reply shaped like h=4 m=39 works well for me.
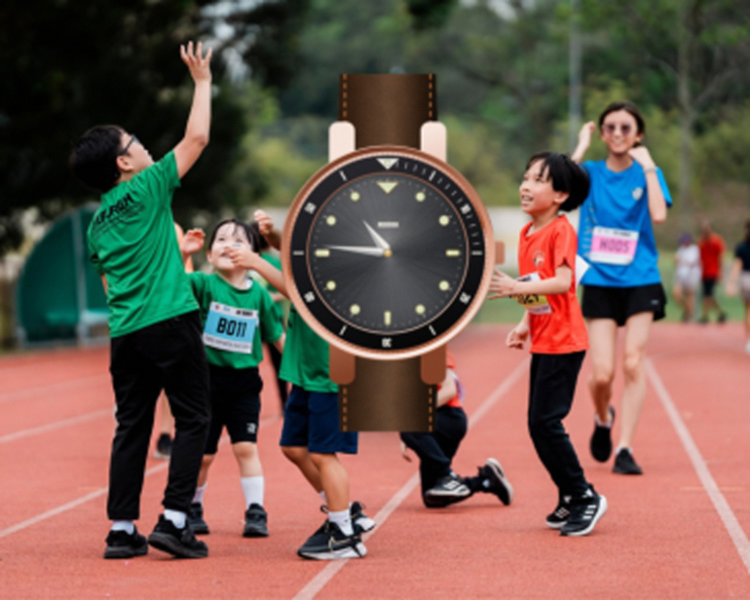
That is h=10 m=46
